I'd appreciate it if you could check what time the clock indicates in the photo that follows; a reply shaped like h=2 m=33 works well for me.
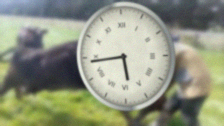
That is h=5 m=44
